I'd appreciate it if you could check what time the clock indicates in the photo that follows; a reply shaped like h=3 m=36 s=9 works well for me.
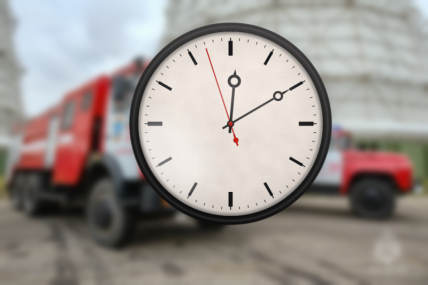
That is h=12 m=9 s=57
